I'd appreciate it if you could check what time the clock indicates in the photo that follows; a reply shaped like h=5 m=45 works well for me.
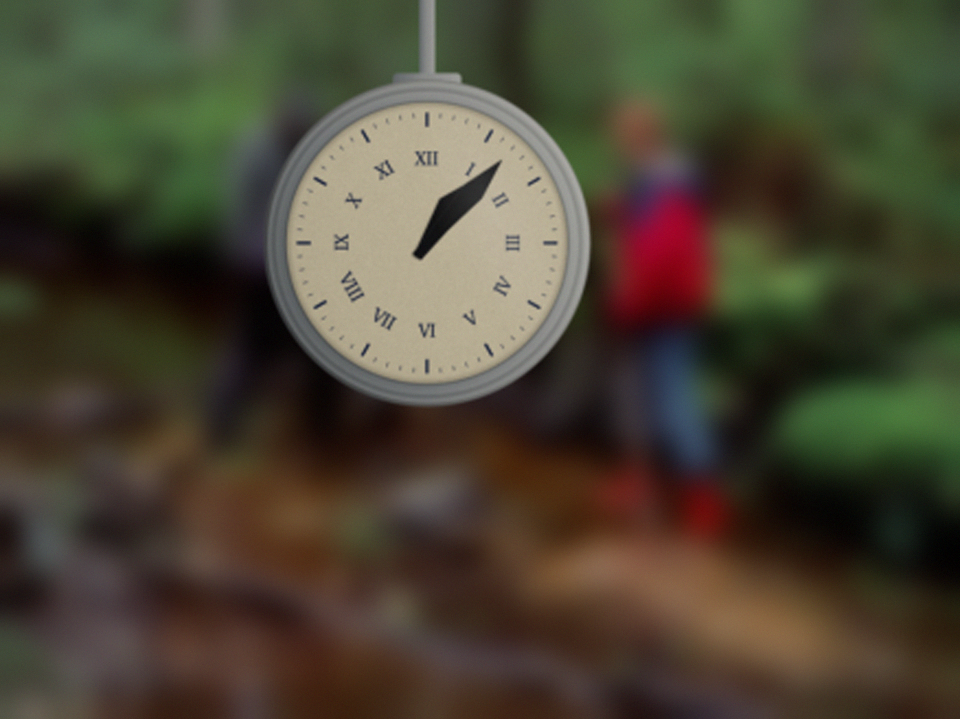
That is h=1 m=7
